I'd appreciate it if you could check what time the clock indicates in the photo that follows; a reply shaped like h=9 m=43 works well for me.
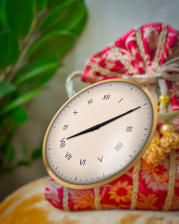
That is h=8 m=10
